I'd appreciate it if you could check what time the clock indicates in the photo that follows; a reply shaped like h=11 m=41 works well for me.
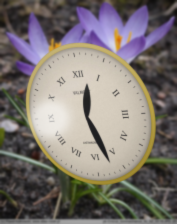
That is h=12 m=27
